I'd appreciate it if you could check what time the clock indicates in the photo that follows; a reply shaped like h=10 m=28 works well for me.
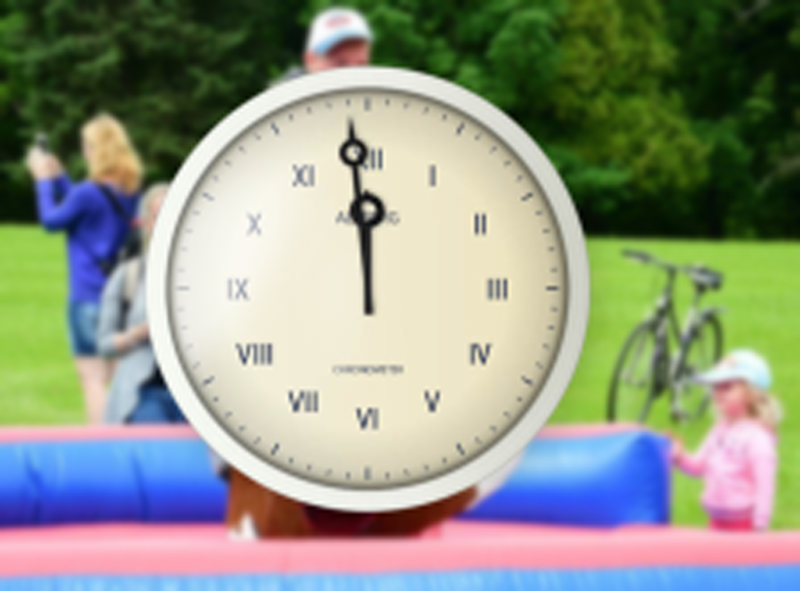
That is h=11 m=59
